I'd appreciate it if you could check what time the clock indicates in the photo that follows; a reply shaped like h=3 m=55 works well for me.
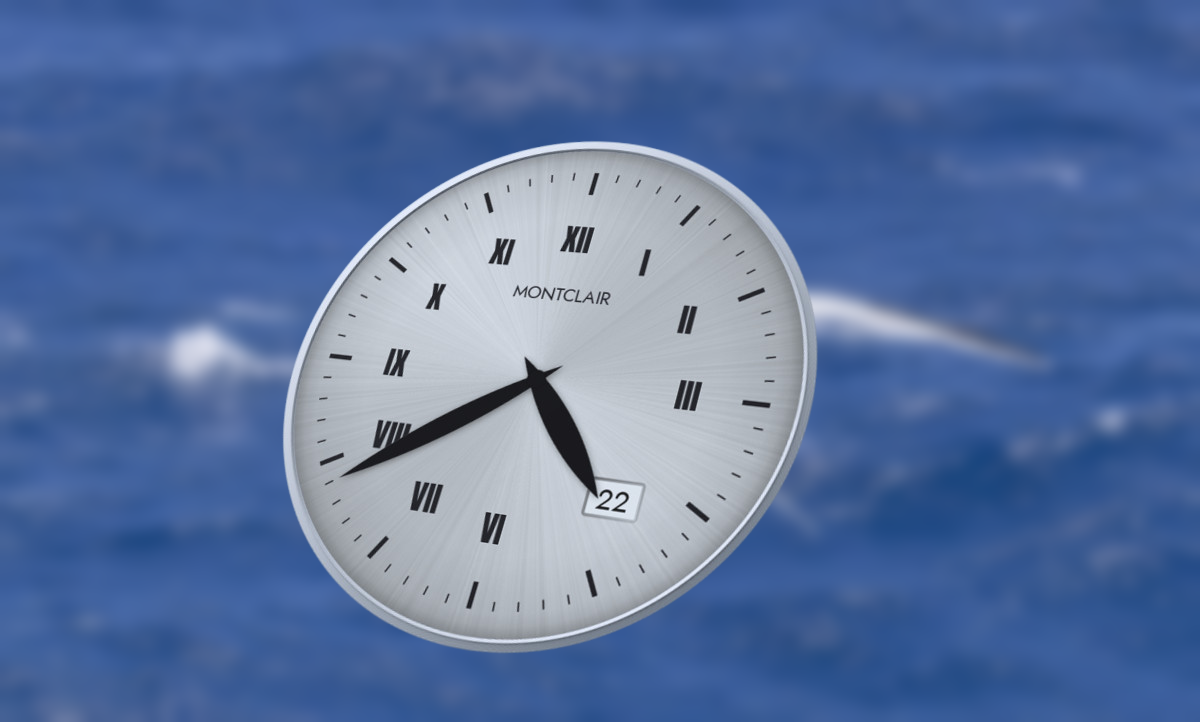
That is h=4 m=39
